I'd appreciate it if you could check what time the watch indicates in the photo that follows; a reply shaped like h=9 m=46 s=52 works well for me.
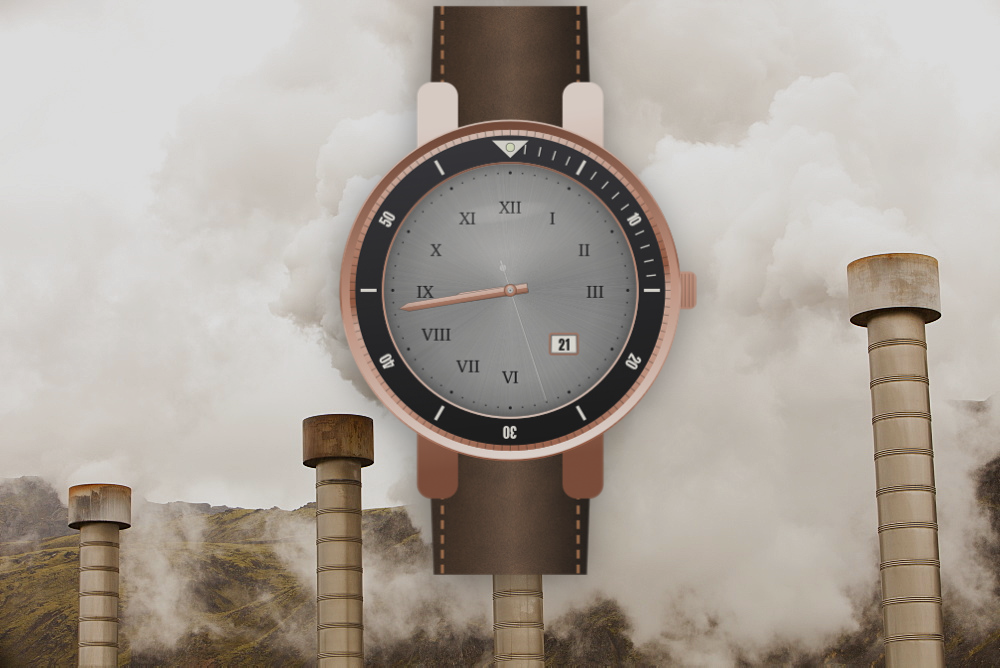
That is h=8 m=43 s=27
